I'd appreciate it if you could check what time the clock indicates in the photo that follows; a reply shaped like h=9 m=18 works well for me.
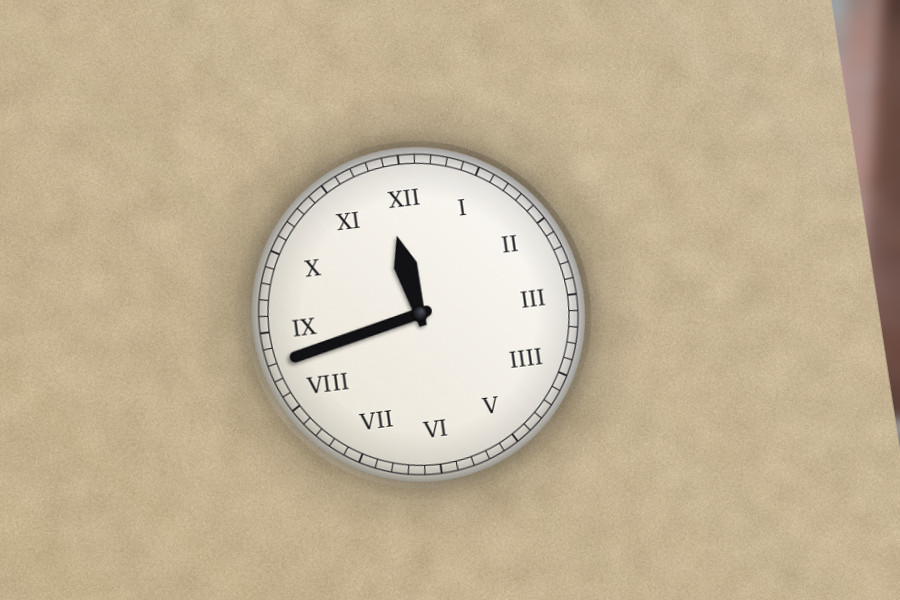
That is h=11 m=43
